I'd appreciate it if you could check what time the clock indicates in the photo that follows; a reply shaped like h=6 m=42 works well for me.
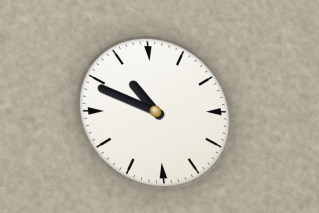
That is h=10 m=49
